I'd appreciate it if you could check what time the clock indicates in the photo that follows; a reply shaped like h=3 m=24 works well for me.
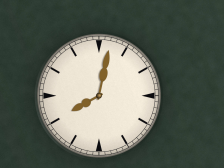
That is h=8 m=2
